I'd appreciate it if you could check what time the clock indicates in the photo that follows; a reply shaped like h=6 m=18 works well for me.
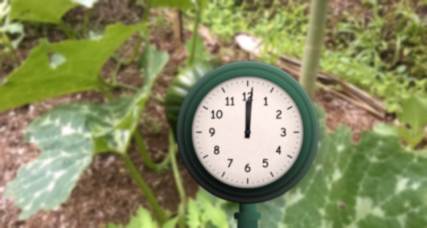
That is h=12 m=1
